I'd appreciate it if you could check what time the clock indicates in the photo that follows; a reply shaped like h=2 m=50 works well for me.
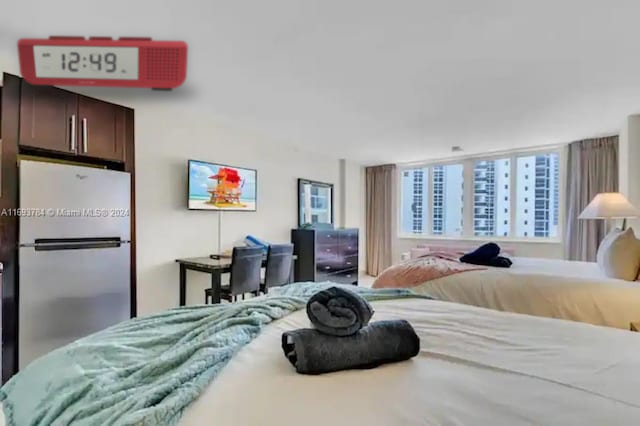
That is h=12 m=49
